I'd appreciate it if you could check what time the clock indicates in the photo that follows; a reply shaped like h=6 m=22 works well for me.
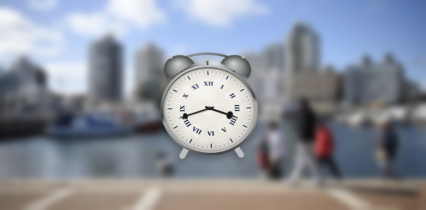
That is h=3 m=42
